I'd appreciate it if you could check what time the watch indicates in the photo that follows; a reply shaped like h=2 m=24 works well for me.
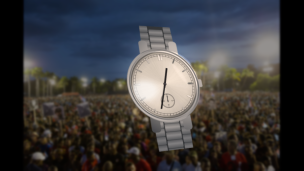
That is h=12 m=33
